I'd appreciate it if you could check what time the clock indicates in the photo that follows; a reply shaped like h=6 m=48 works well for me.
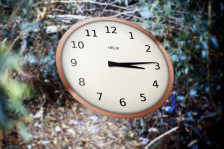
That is h=3 m=14
